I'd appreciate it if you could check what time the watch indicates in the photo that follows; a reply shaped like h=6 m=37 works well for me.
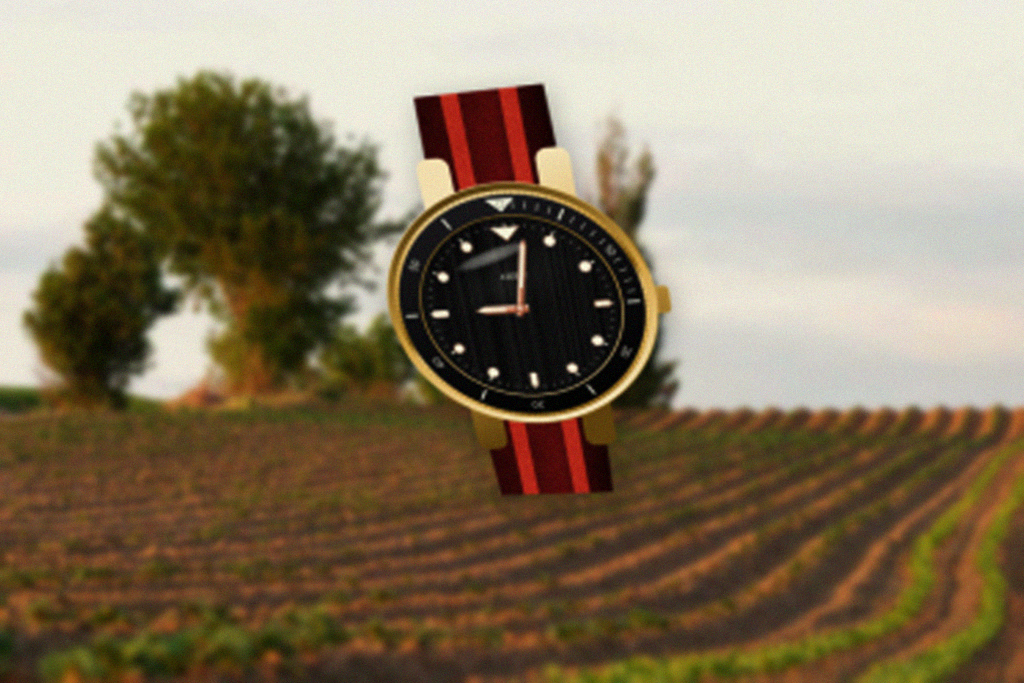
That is h=9 m=2
